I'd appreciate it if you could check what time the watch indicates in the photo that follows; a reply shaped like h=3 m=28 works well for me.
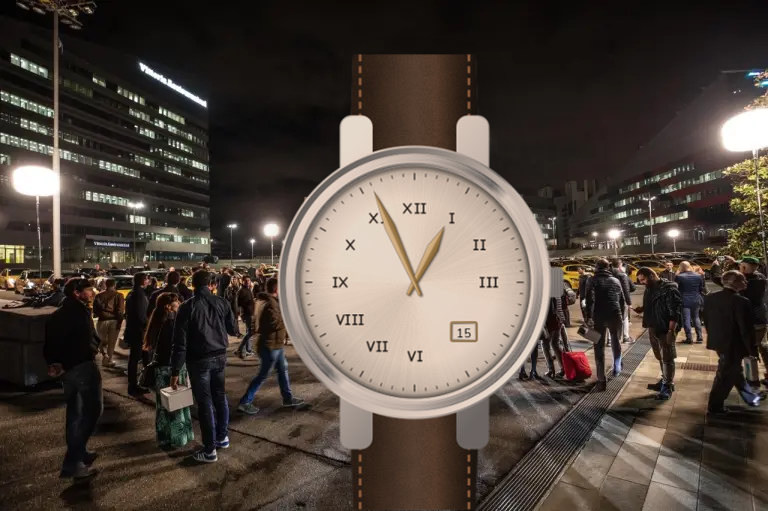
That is h=12 m=56
